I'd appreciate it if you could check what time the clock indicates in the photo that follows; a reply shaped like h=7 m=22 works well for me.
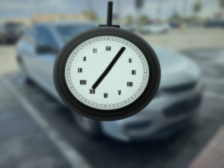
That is h=7 m=5
